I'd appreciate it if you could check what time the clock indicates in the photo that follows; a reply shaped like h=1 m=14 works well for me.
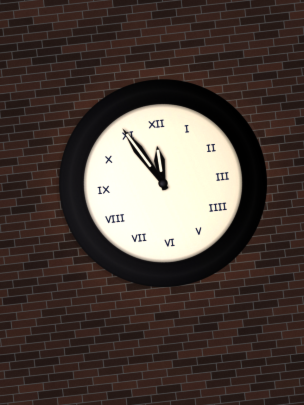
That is h=11 m=55
